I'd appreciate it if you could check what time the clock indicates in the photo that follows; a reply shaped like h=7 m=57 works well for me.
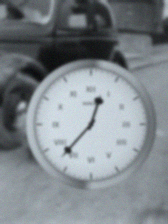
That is h=12 m=37
